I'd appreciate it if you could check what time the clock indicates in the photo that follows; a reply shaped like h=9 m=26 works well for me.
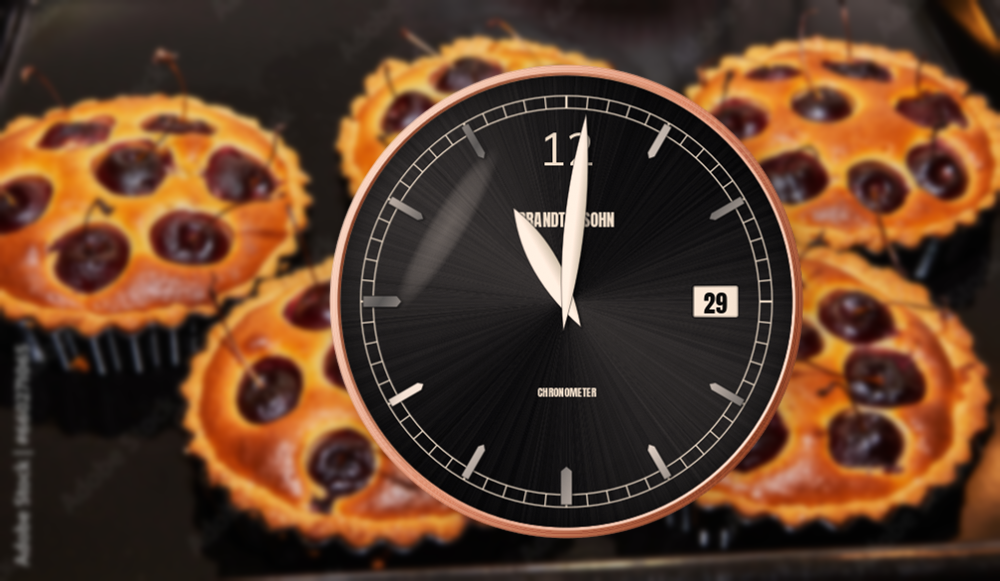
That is h=11 m=1
